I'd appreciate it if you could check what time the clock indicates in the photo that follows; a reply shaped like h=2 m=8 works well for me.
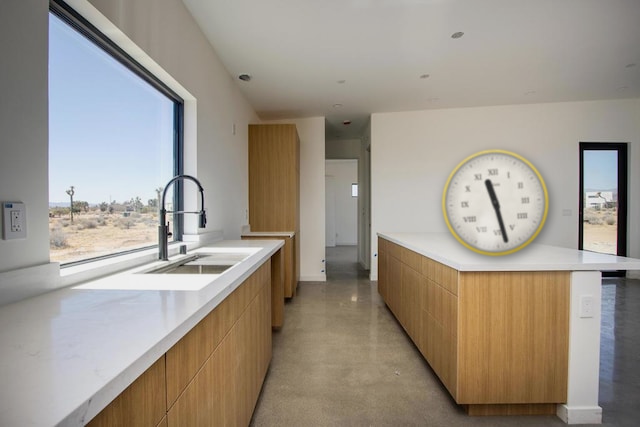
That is h=11 m=28
